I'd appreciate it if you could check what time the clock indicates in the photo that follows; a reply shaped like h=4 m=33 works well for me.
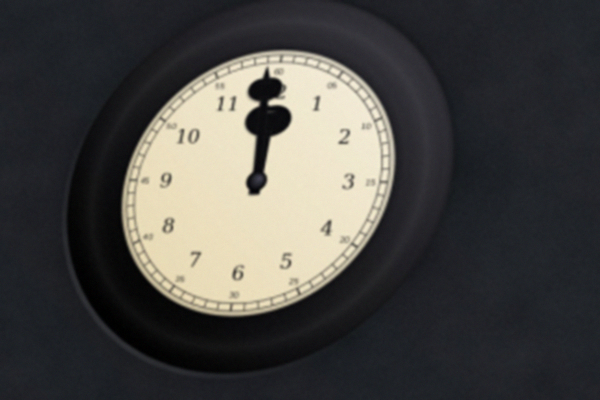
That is h=11 m=59
